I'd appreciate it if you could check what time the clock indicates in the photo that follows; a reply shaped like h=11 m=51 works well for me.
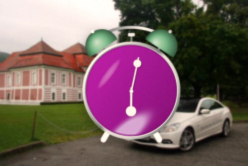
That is h=6 m=2
